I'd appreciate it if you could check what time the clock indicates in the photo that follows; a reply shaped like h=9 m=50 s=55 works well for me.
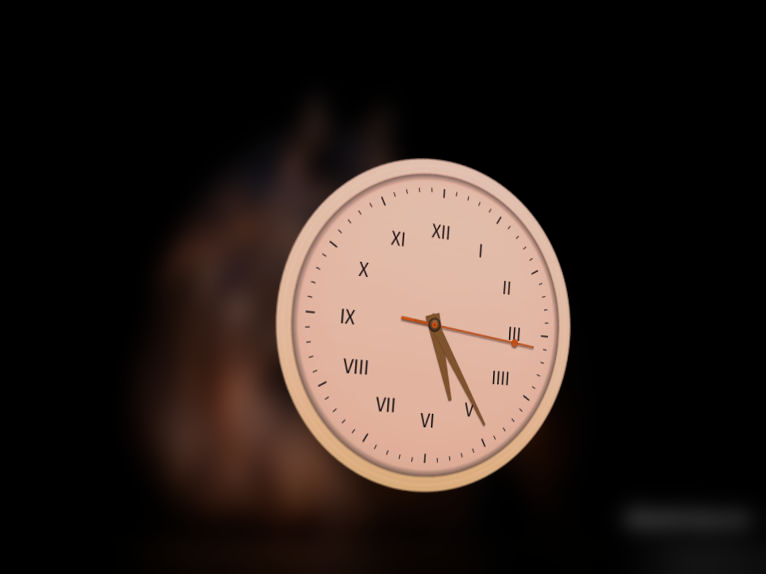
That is h=5 m=24 s=16
